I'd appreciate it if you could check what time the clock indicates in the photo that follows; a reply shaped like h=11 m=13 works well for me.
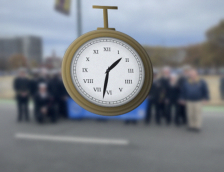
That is h=1 m=32
